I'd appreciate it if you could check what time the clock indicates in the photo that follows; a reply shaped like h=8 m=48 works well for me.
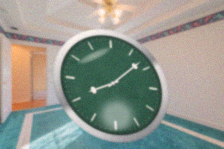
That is h=8 m=8
